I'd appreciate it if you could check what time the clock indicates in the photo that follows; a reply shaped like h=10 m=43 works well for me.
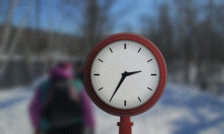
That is h=2 m=35
